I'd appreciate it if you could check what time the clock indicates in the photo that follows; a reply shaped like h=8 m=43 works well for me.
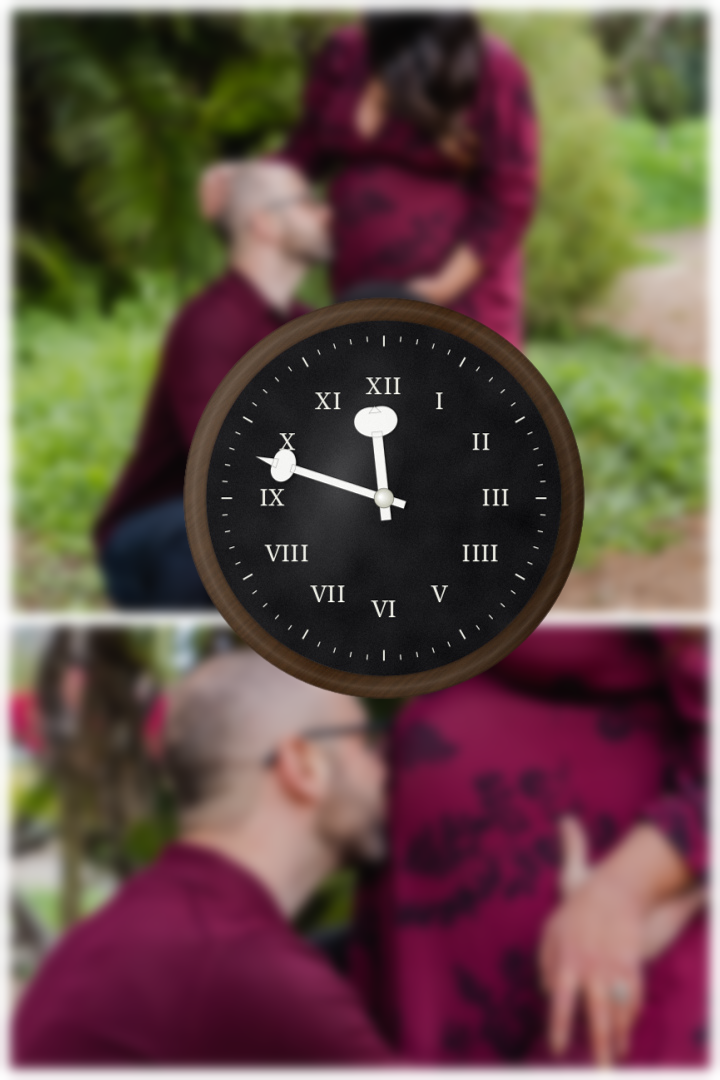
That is h=11 m=48
